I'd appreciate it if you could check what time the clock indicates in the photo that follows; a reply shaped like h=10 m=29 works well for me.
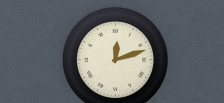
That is h=12 m=12
